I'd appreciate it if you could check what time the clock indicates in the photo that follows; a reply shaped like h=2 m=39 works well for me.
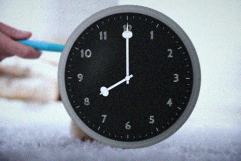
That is h=8 m=0
